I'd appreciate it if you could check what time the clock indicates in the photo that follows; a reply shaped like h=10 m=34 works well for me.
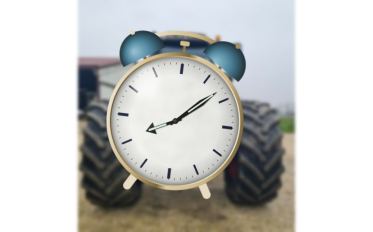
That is h=8 m=8
